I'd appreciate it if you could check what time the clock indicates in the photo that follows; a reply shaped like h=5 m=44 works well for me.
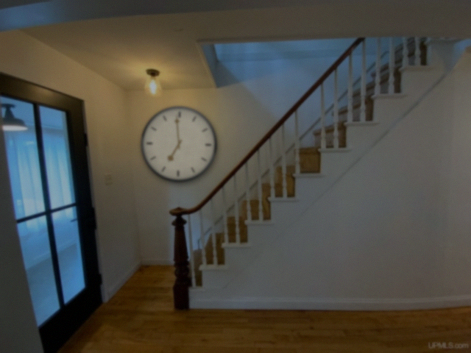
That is h=6 m=59
